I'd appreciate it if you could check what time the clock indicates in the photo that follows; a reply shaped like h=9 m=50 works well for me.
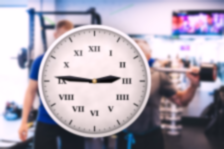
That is h=2 m=46
